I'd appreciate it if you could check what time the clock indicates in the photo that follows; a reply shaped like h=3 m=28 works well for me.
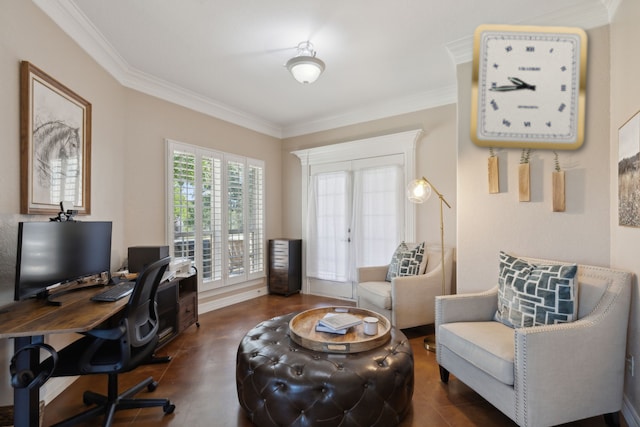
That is h=9 m=44
